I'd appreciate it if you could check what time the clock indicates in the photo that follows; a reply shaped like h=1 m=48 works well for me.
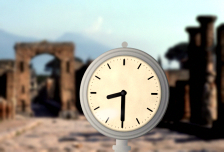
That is h=8 m=30
